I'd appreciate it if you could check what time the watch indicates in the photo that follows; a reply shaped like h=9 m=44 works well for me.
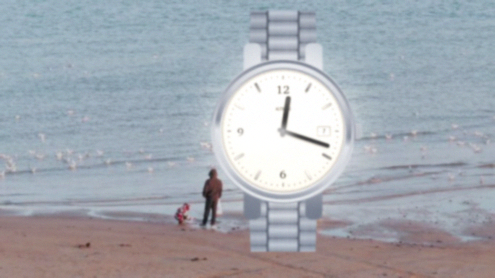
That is h=12 m=18
